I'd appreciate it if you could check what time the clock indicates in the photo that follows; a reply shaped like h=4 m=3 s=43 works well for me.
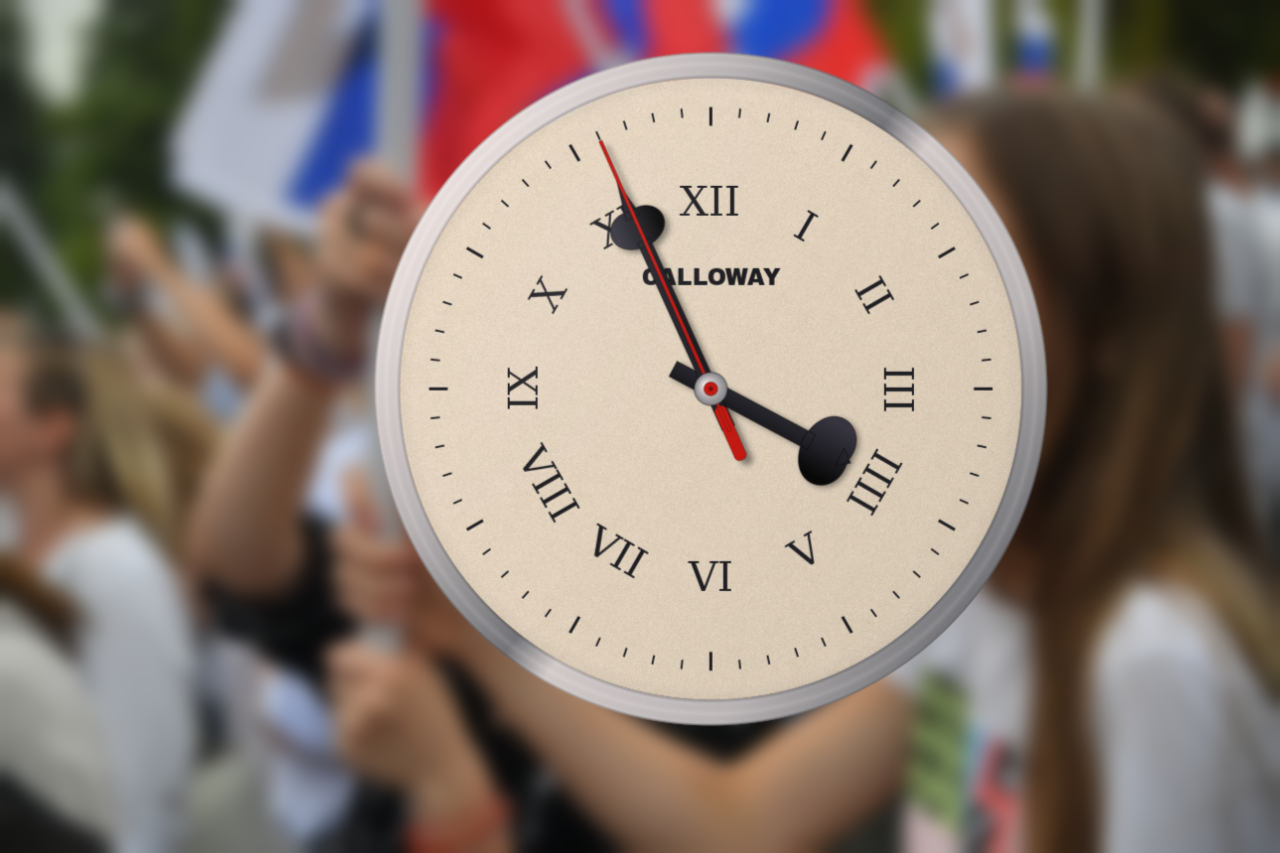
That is h=3 m=55 s=56
